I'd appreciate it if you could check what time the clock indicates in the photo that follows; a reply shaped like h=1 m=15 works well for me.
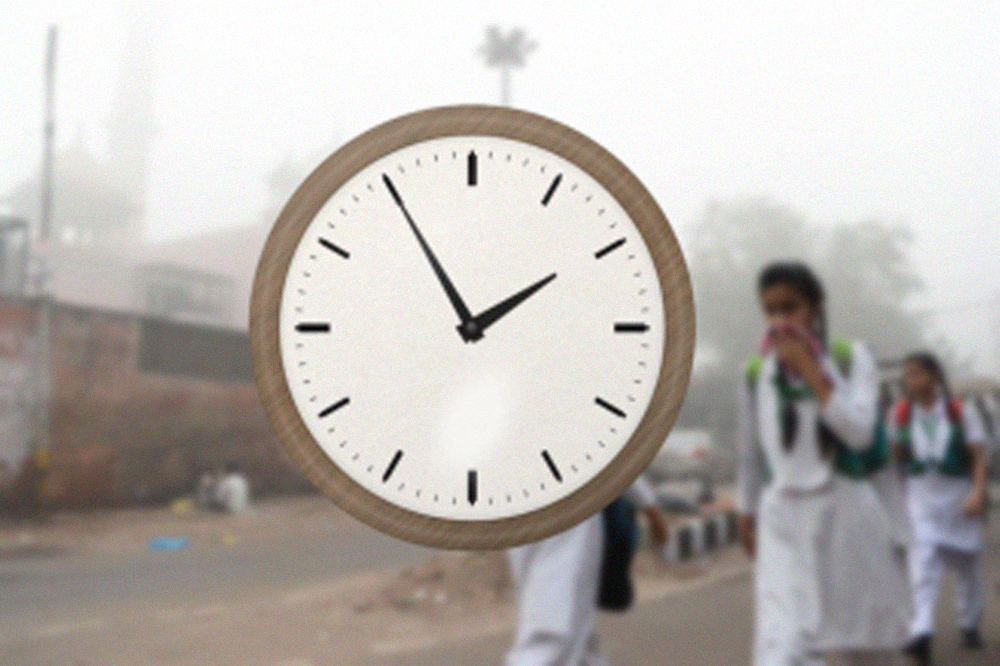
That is h=1 m=55
